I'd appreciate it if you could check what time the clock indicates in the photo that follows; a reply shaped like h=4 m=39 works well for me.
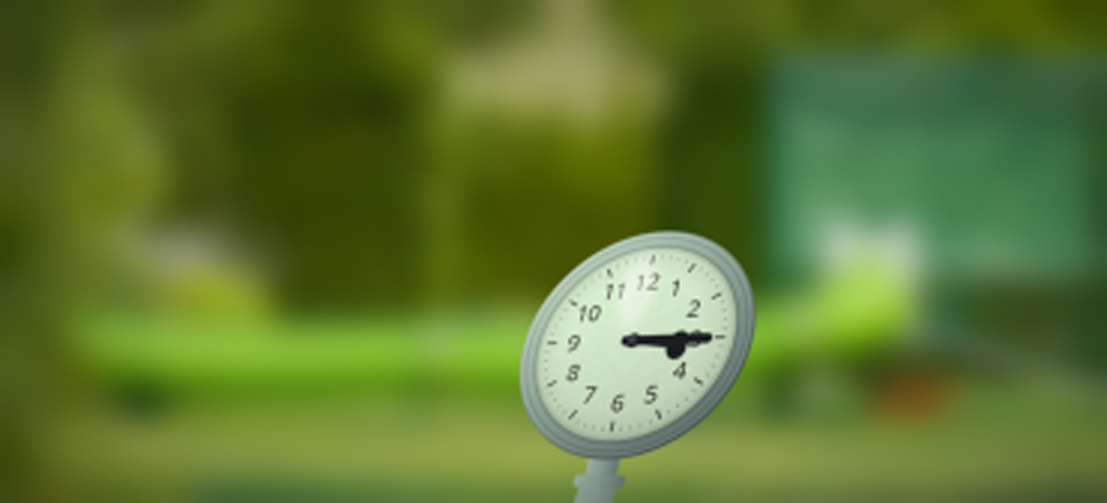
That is h=3 m=15
